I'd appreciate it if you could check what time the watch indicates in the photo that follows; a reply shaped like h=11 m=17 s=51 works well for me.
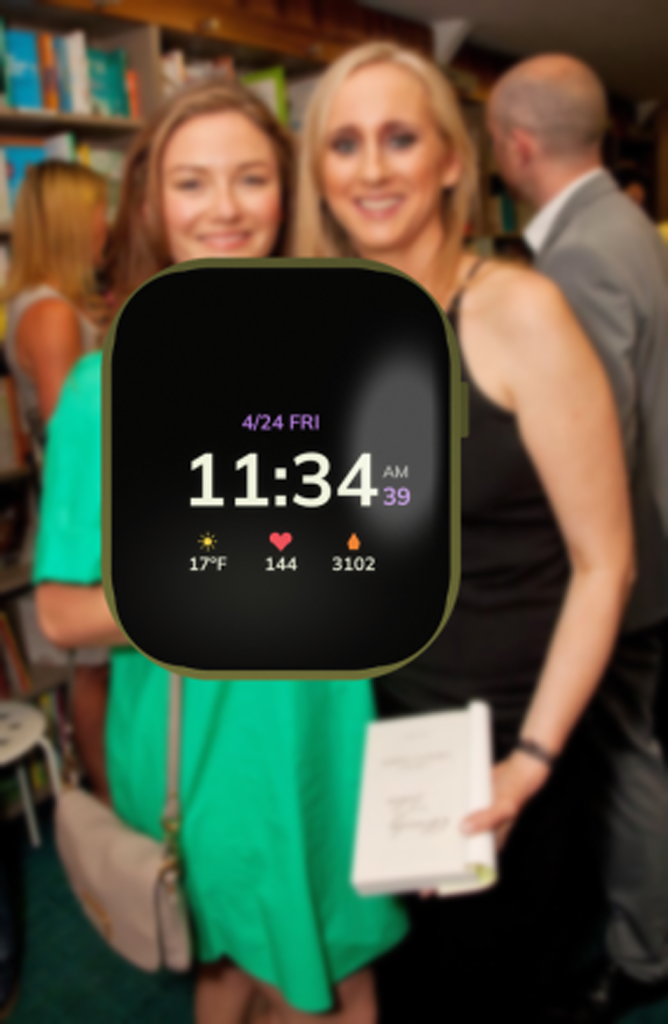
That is h=11 m=34 s=39
